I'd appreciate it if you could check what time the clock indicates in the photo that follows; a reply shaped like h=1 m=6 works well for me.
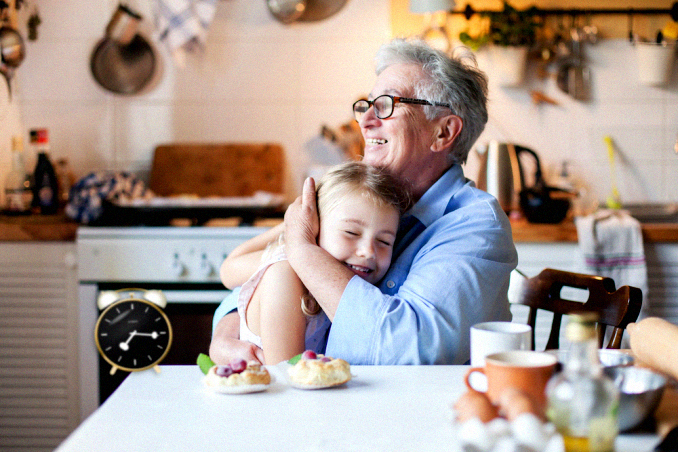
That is h=7 m=16
